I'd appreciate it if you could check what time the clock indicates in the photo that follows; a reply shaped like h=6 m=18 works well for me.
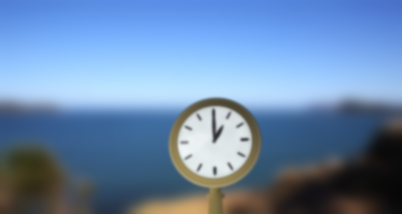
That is h=1 m=0
